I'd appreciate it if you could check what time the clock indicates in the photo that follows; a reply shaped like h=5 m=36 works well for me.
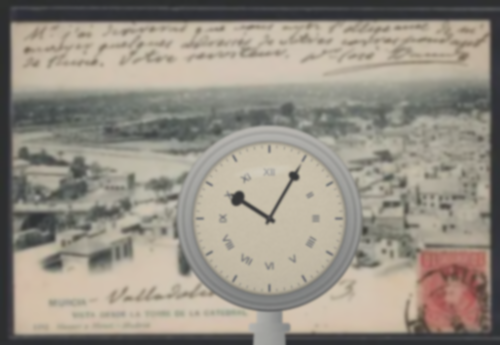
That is h=10 m=5
